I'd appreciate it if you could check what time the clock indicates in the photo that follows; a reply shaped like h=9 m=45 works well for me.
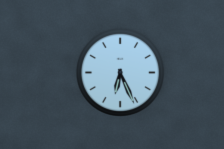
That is h=6 m=26
